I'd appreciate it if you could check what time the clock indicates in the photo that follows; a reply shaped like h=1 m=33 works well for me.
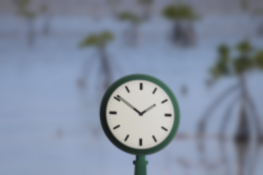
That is h=1 m=51
